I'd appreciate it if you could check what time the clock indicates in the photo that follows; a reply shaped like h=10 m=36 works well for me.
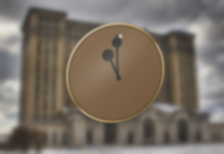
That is h=10 m=59
